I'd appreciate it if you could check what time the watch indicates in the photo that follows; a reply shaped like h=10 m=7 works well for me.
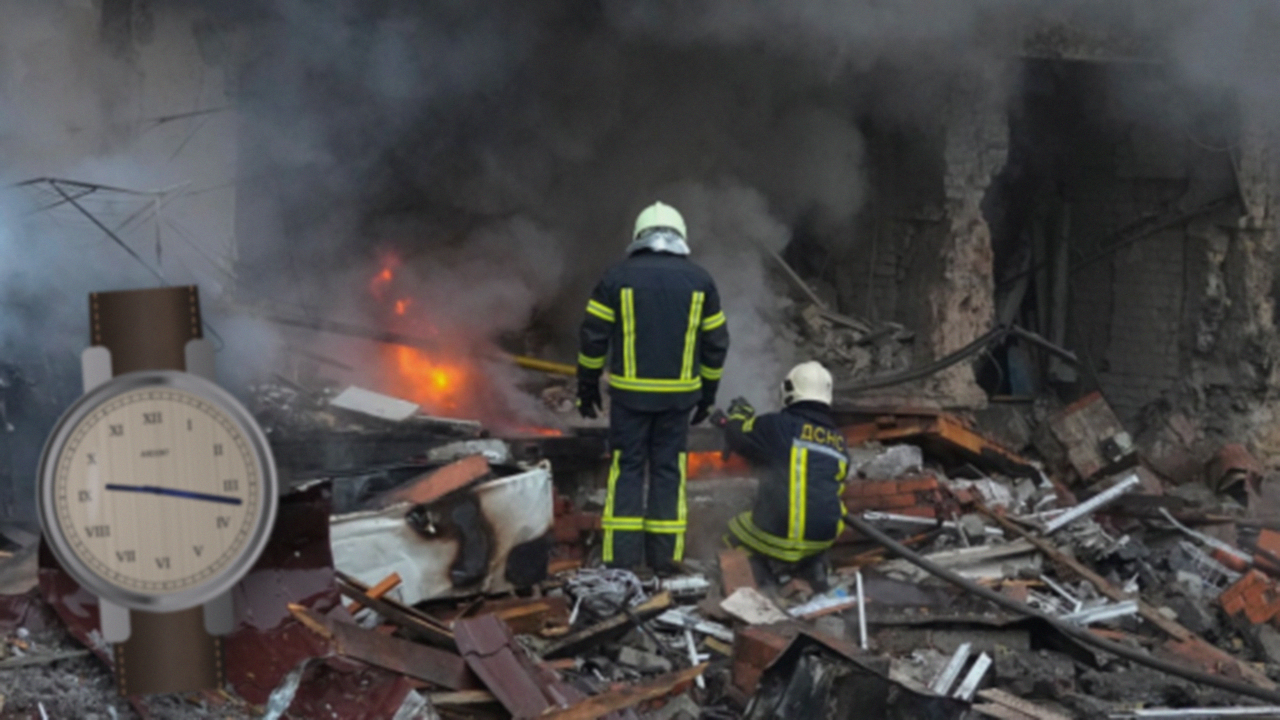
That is h=9 m=17
